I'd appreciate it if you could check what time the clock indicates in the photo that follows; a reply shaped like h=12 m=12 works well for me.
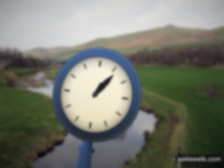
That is h=1 m=6
